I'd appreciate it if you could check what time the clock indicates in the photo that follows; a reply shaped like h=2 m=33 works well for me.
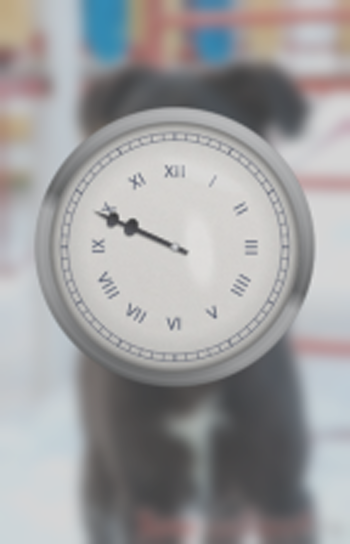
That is h=9 m=49
